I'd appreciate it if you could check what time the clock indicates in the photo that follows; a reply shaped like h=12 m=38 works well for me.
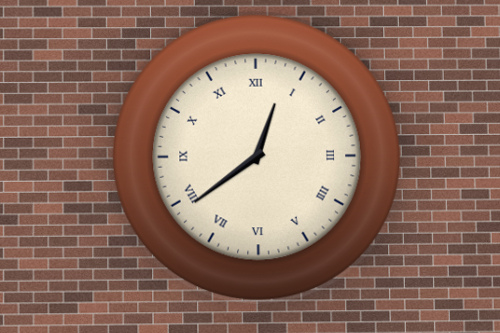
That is h=12 m=39
